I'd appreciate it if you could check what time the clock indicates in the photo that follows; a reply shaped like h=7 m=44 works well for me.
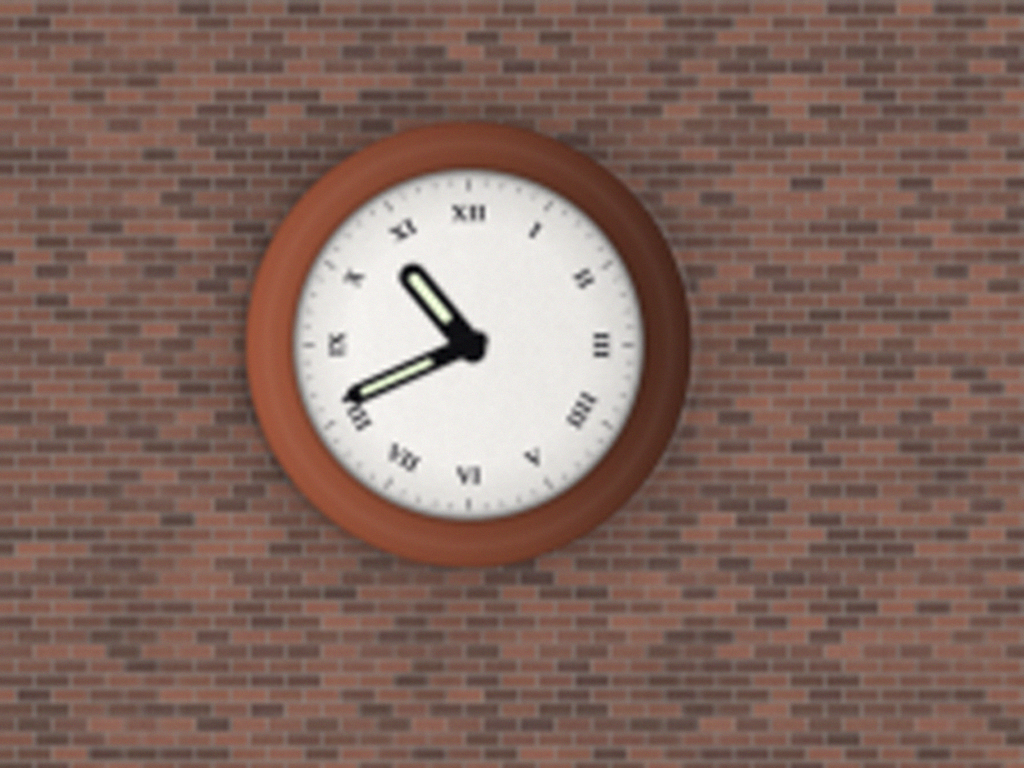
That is h=10 m=41
